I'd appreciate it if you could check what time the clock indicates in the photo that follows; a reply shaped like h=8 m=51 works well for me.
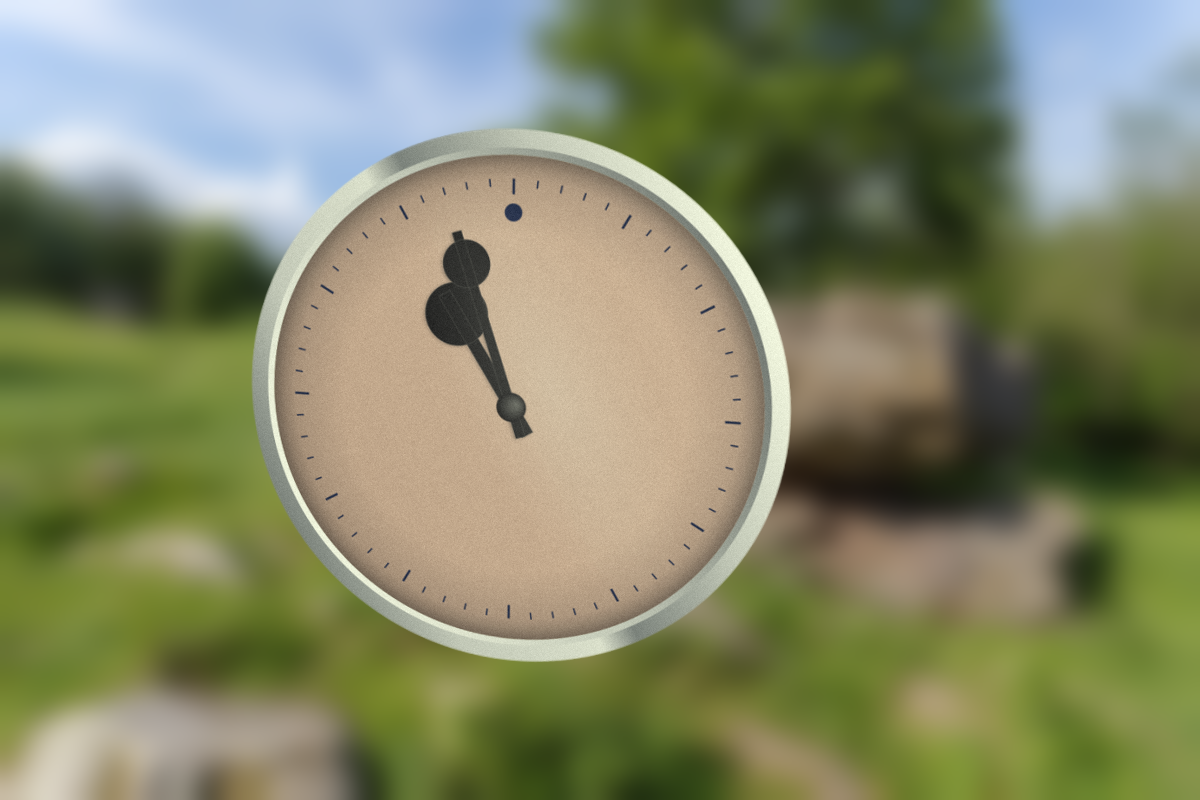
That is h=10 m=57
